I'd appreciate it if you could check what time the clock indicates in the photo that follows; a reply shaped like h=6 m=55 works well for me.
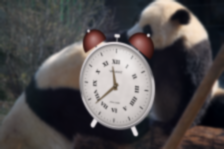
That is h=11 m=38
